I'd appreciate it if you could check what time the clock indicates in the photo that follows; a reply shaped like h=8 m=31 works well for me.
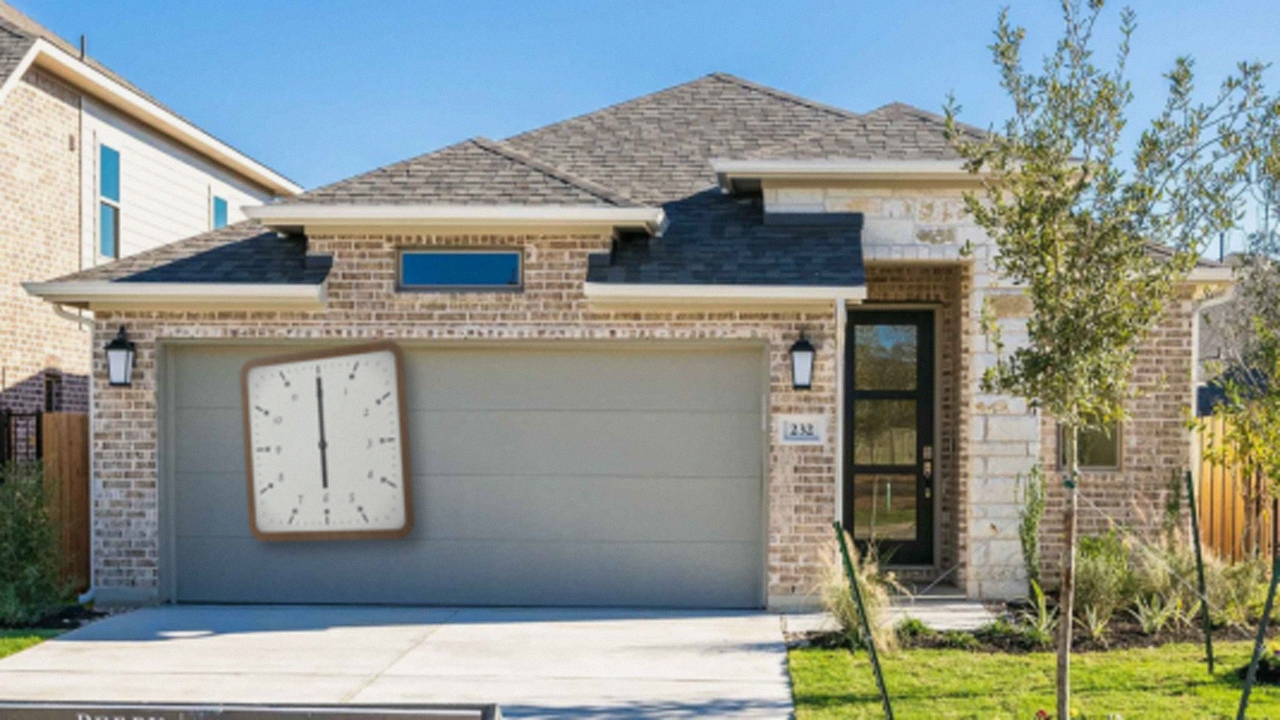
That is h=6 m=0
